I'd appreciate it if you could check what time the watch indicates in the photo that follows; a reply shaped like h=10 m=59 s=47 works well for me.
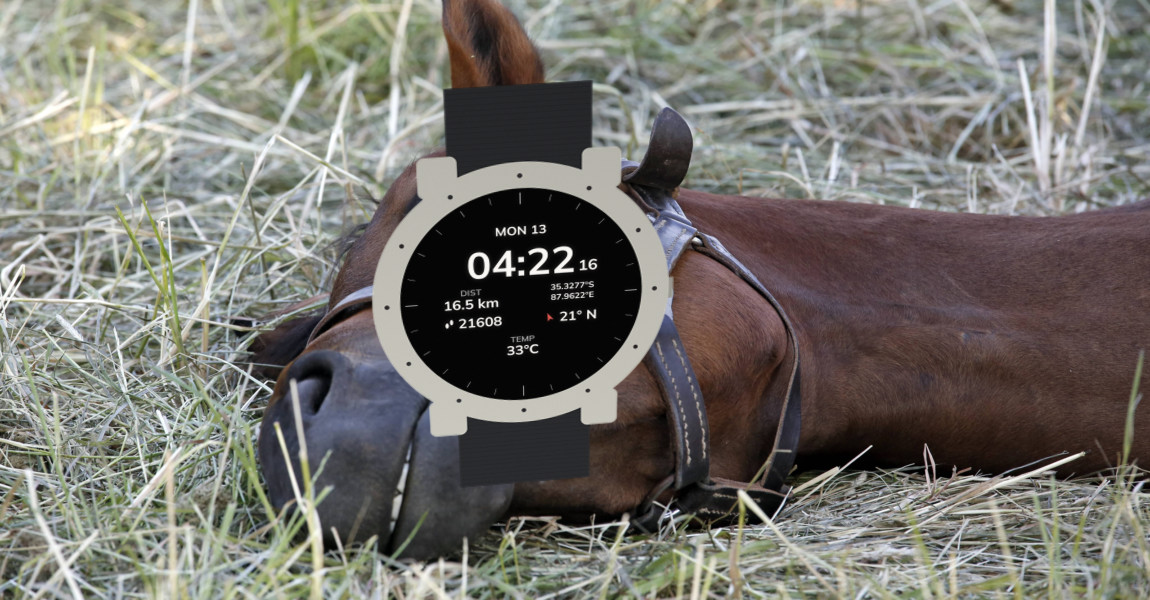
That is h=4 m=22 s=16
